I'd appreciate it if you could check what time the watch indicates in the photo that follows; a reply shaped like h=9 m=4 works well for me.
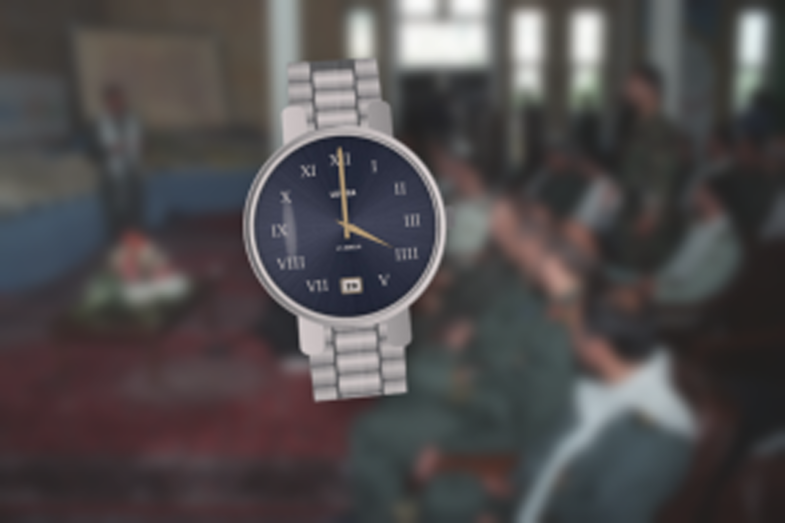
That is h=4 m=0
